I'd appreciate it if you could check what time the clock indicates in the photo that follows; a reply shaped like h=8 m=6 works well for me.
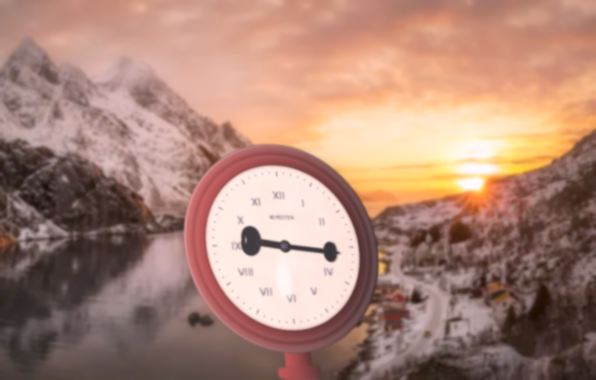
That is h=9 m=16
